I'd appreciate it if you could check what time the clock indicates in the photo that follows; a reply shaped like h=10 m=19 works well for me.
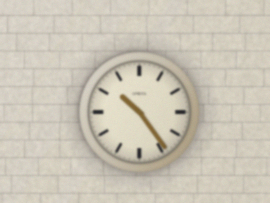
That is h=10 m=24
